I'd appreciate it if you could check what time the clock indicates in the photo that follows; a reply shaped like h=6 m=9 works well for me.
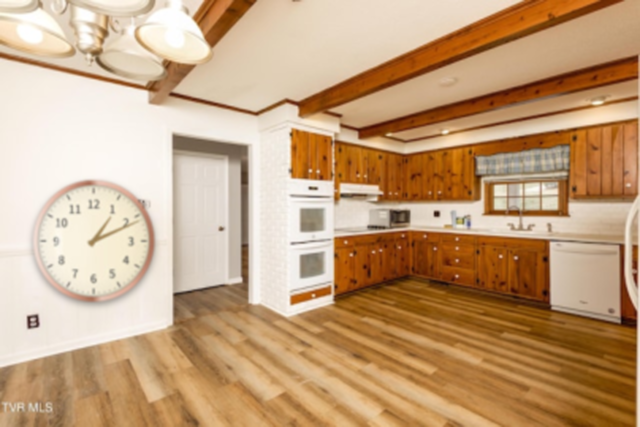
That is h=1 m=11
